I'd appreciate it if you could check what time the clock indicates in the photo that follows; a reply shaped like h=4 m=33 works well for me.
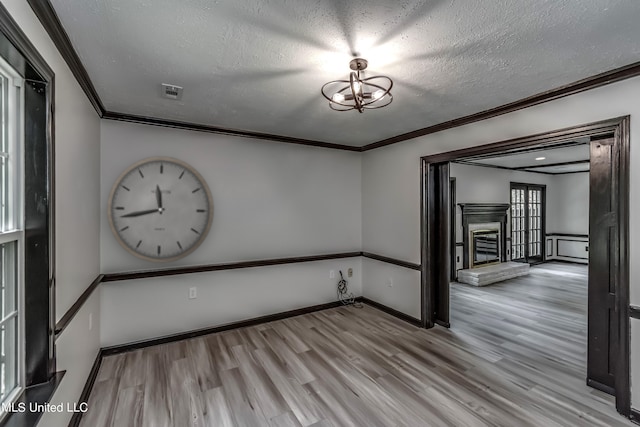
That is h=11 m=43
